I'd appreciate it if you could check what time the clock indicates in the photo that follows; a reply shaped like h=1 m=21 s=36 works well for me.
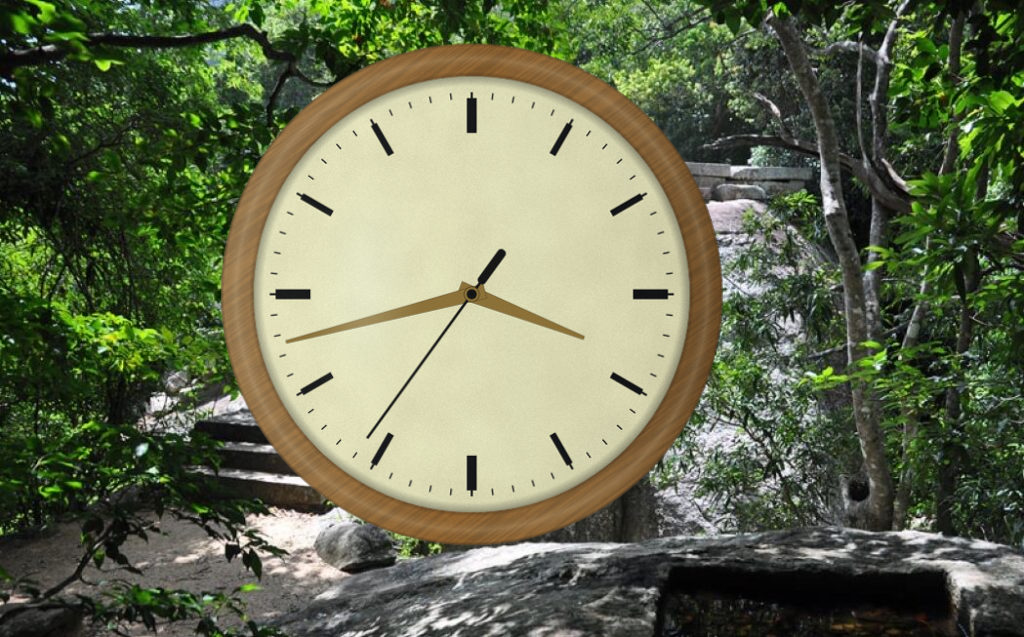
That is h=3 m=42 s=36
